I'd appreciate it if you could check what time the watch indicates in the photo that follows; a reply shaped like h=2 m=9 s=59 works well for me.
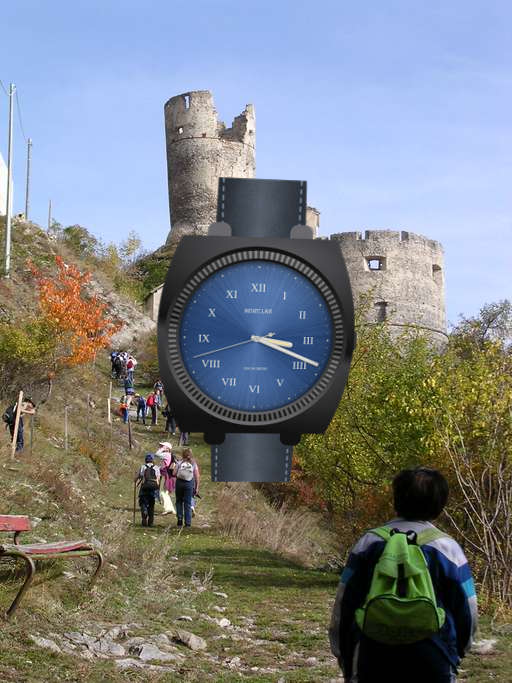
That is h=3 m=18 s=42
